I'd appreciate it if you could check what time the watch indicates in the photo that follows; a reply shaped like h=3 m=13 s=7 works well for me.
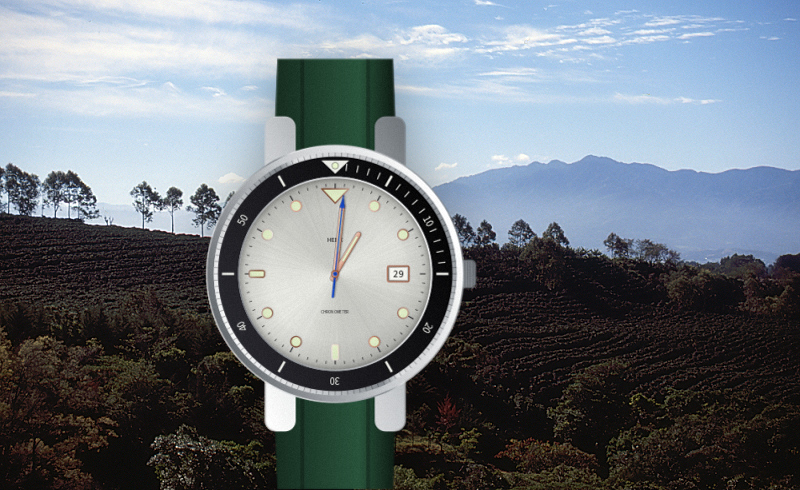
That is h=1 m=1 s=1
